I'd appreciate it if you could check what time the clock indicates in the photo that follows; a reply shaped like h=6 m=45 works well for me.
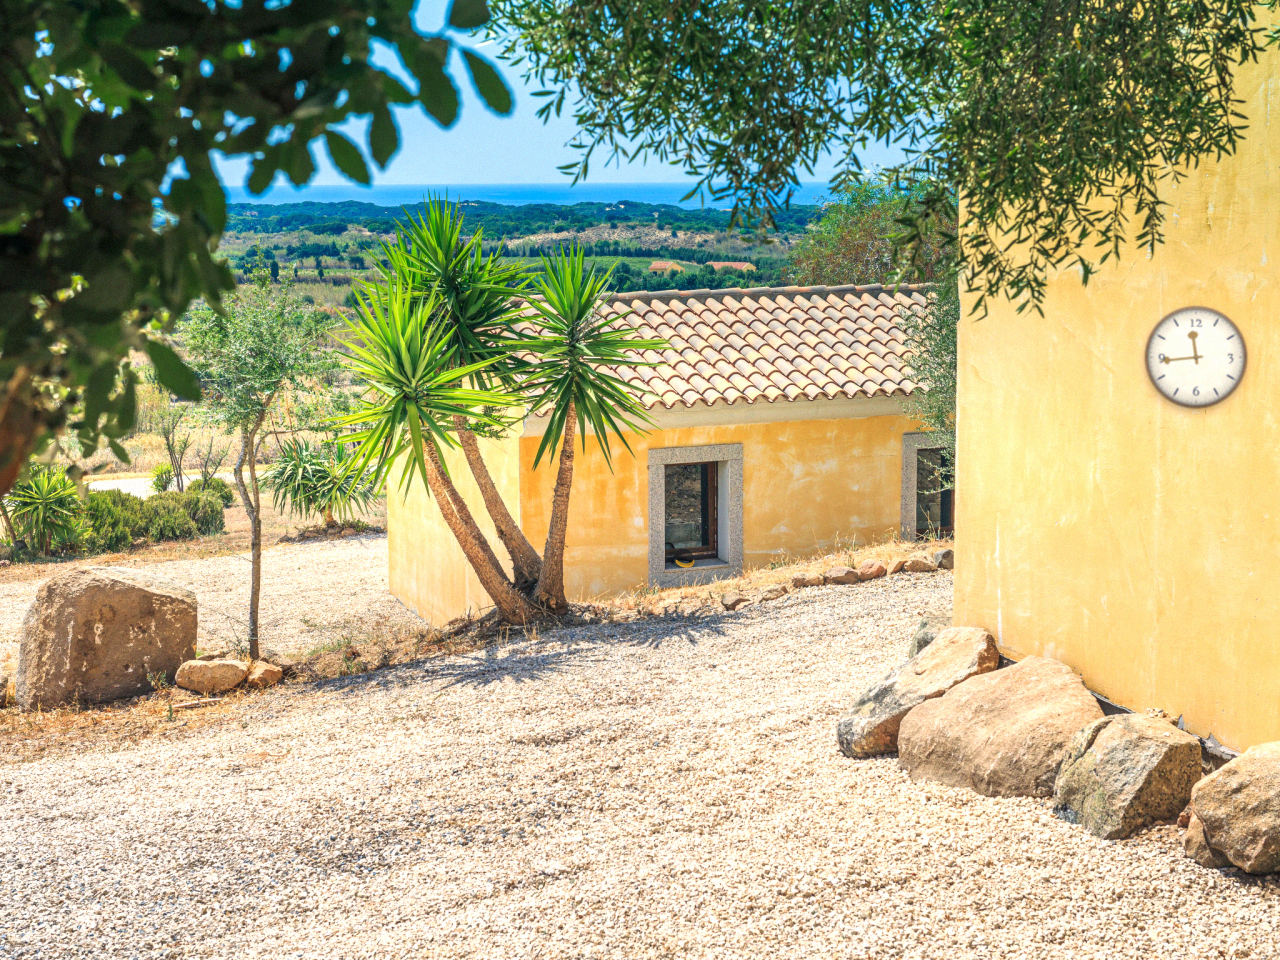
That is h=11 m=44
